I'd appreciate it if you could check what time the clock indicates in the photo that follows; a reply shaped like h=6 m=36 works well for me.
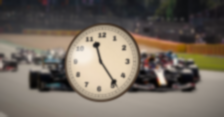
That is h=11 m=24
